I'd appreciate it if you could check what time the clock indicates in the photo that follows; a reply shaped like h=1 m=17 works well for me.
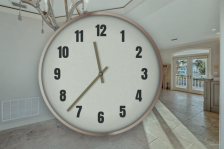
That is h=11 m=37
